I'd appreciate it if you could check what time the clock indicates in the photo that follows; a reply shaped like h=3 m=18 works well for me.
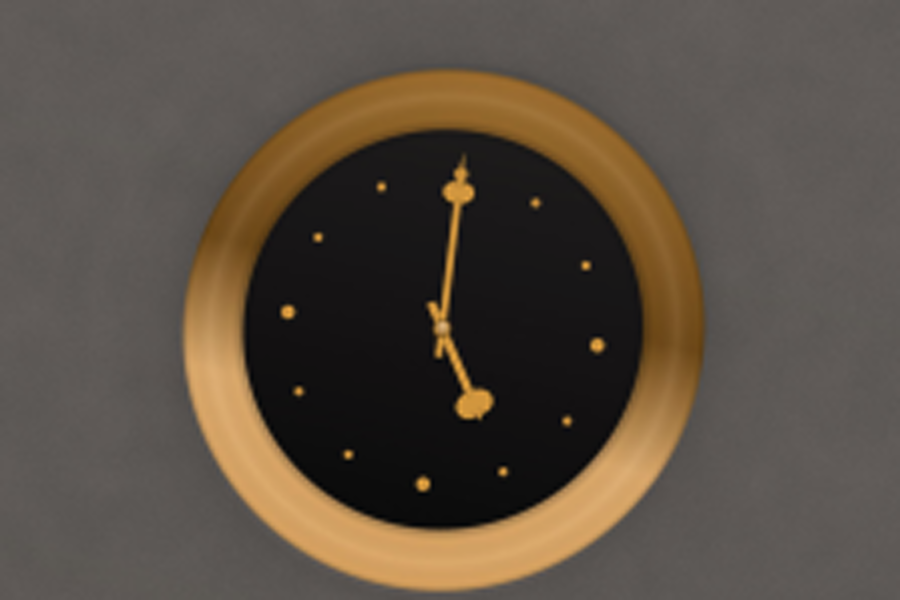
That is h=5 m=0
